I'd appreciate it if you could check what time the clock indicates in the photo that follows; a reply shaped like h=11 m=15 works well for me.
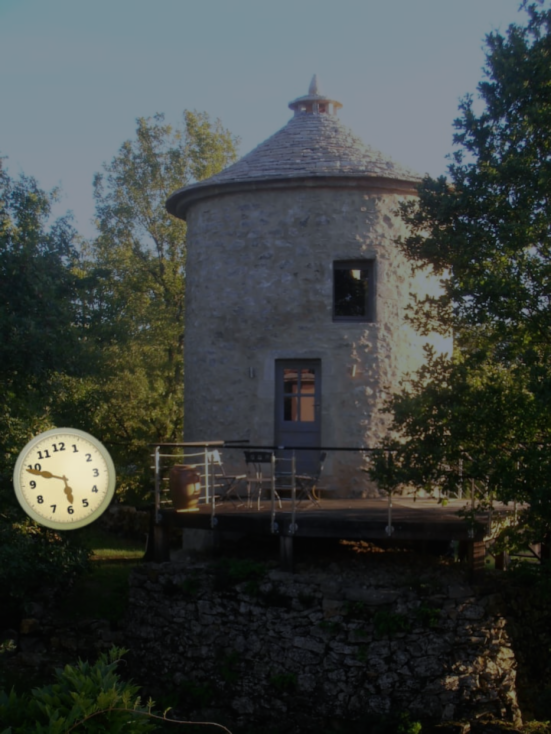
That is h=5 m=49
